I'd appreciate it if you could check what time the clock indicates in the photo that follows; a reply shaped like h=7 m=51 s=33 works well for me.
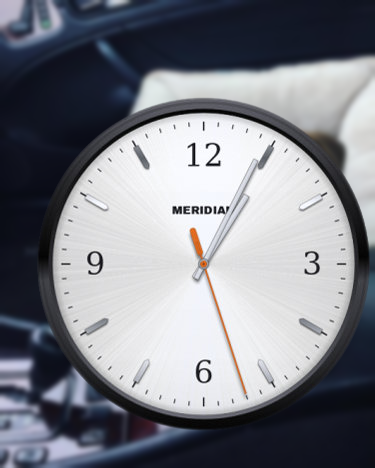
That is h=1 m=4 s=27
